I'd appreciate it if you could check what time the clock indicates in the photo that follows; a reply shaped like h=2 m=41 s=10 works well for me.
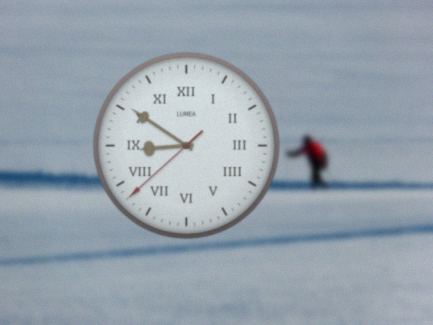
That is h=8 m=50 s=38
